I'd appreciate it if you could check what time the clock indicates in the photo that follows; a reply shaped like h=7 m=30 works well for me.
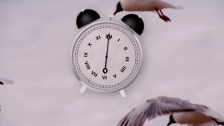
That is h=6 m=0
